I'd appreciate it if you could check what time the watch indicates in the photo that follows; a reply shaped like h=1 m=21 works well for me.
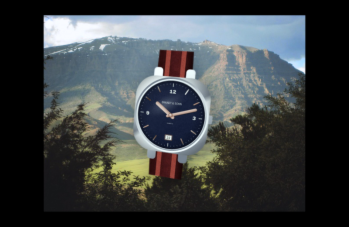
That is h=10 m=12
